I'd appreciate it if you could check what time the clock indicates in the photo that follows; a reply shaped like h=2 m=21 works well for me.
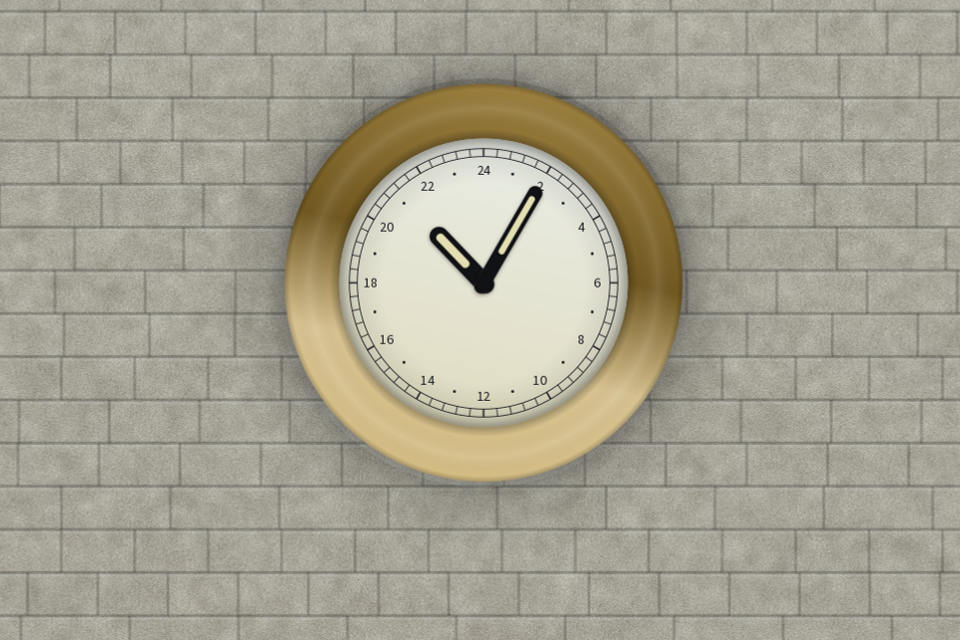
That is h=21 m=5
